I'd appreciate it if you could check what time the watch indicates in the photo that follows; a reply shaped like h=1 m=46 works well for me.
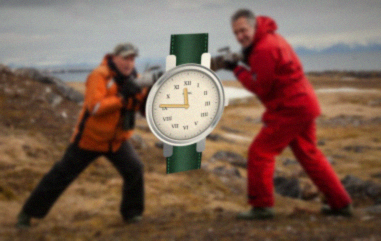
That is h=11 m=46
